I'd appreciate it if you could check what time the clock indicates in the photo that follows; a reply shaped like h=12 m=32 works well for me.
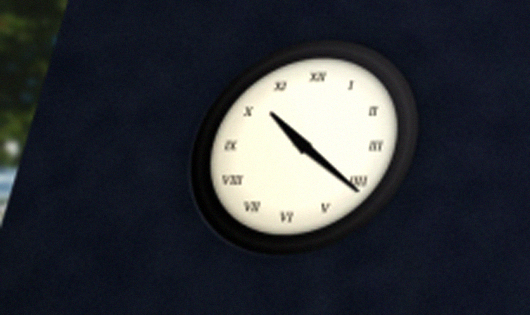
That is h=10 m=21
